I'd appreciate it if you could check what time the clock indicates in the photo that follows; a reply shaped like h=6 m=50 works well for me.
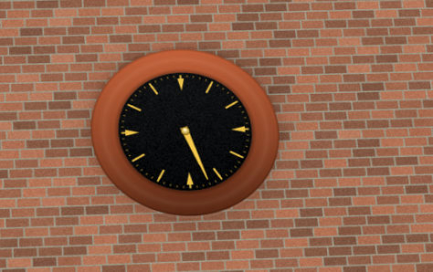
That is h=5 m=27
